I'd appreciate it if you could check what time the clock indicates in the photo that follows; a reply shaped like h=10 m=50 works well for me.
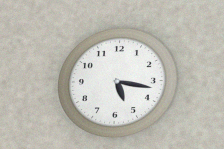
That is h=5 m=17
